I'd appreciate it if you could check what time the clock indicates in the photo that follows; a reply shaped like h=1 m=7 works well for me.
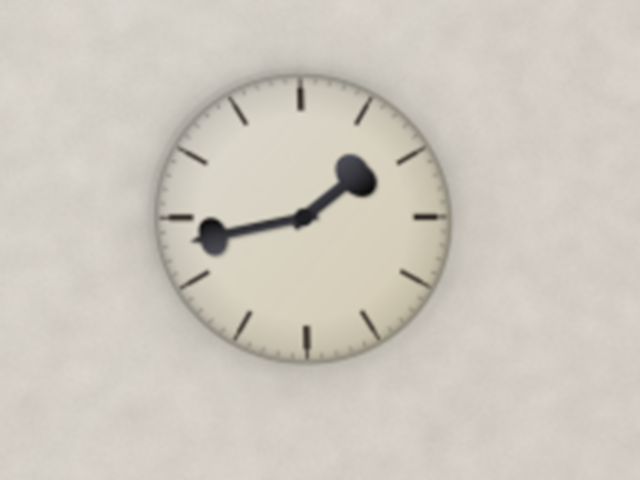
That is h=1 m=43
